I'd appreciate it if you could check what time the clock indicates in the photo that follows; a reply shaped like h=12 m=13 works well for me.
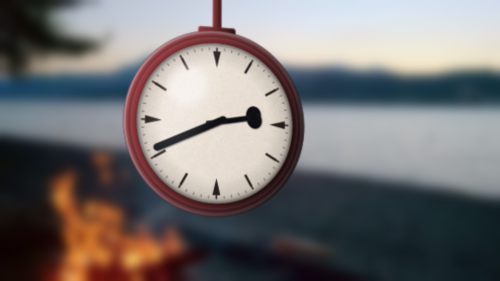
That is h=2 m=41
